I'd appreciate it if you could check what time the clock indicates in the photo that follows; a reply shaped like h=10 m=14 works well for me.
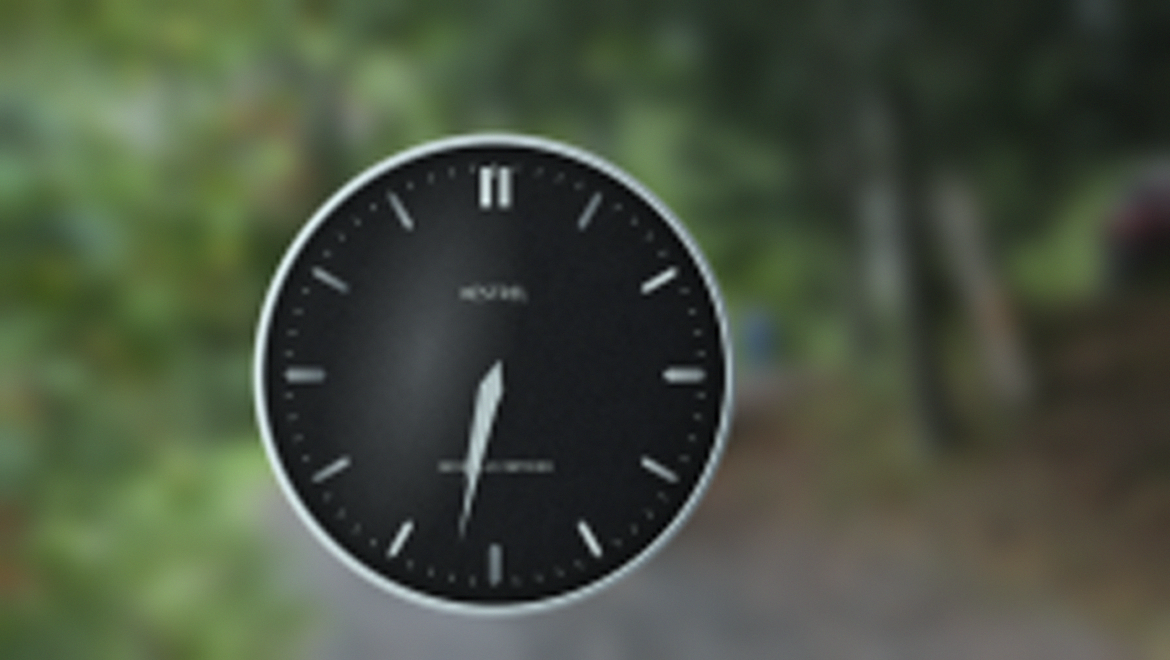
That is h=6 m=32
